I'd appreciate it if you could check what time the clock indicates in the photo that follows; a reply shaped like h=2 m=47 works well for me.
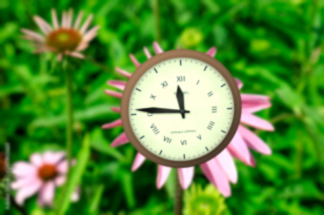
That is h=11 m=46
